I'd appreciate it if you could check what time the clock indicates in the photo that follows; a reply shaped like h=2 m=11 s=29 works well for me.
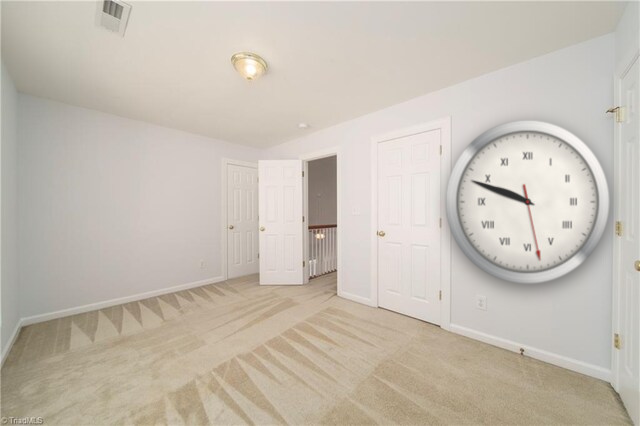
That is h=9 m=48 s=28
